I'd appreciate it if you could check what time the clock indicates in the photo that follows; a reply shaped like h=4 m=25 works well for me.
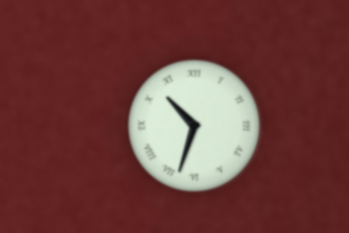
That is h=10 m=33
